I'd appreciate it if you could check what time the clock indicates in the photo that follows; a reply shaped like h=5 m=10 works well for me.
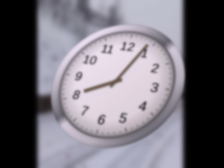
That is h=8 m=4
